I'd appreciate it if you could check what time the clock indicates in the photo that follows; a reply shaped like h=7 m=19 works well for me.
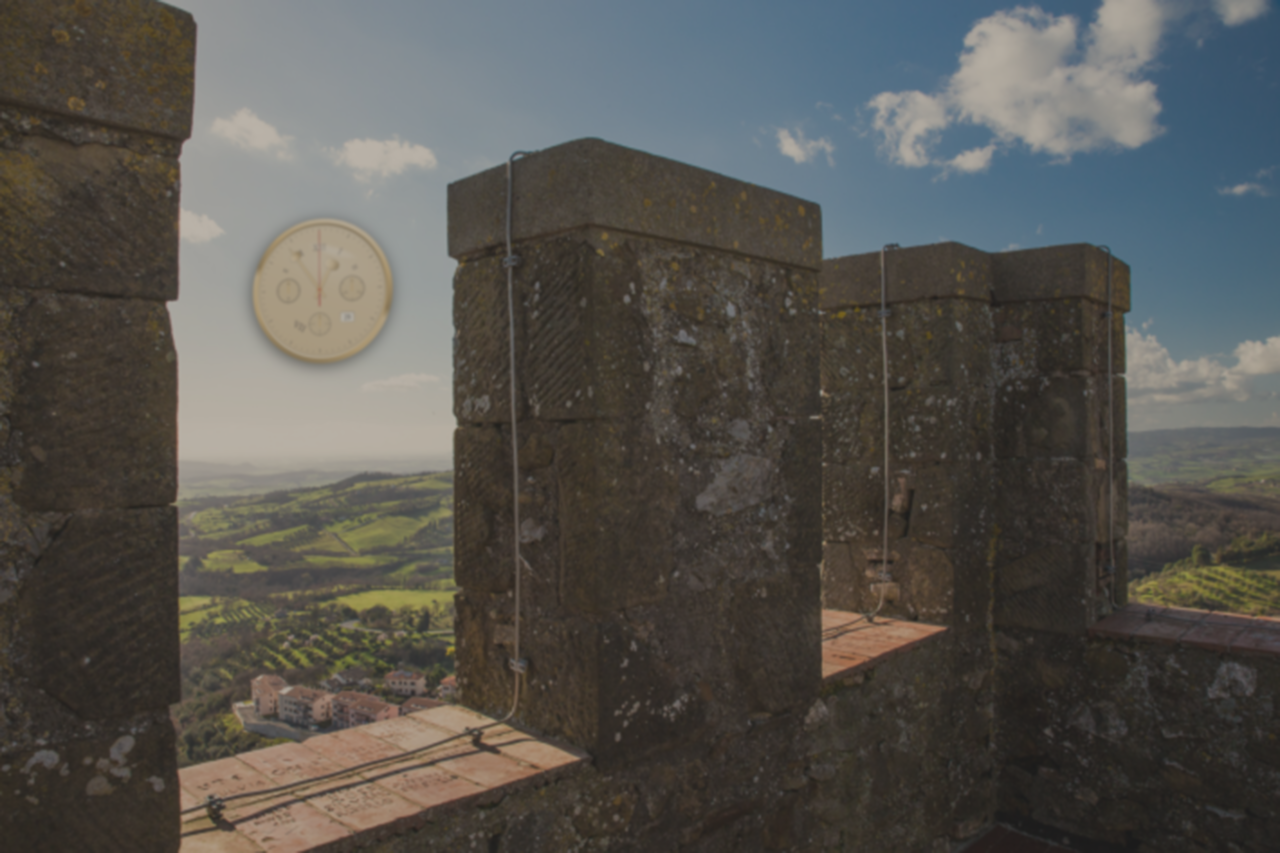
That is h=12 m=54
